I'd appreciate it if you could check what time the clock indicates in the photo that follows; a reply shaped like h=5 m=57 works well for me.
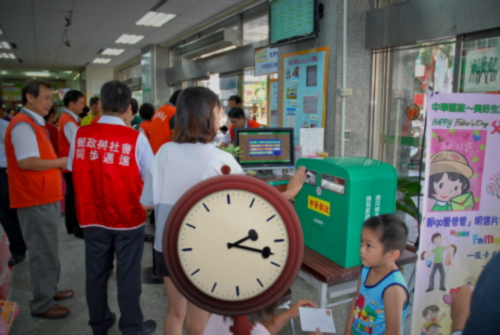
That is h=2 m=18
